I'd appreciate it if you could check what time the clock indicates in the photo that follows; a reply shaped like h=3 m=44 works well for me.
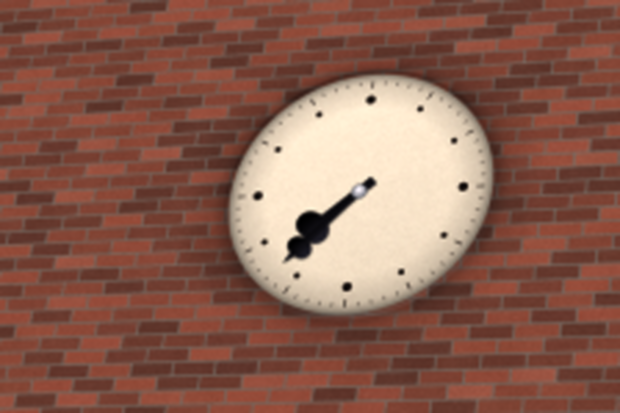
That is h=7 m=37
